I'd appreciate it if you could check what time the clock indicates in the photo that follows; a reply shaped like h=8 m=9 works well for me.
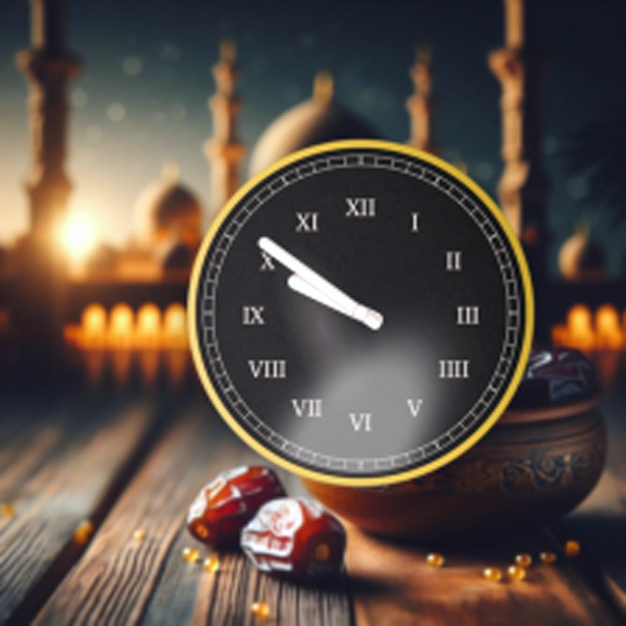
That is h=9 m=51
